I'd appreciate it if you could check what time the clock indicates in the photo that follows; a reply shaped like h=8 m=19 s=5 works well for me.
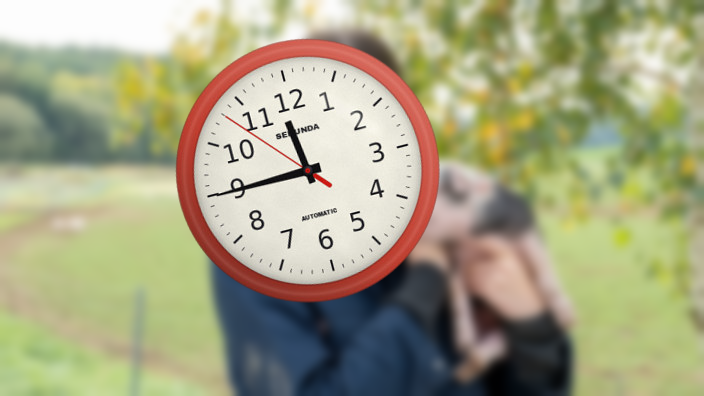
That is h=11 m=44 s=53
